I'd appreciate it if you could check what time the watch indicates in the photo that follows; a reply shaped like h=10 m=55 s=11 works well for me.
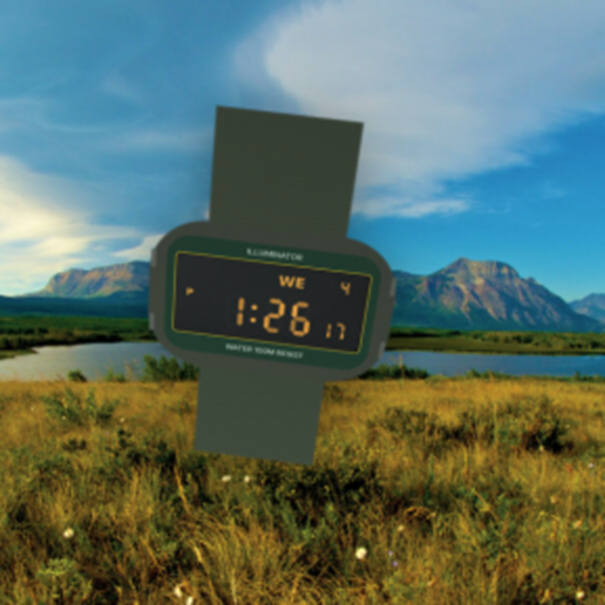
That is h=1 m=26 s=17
